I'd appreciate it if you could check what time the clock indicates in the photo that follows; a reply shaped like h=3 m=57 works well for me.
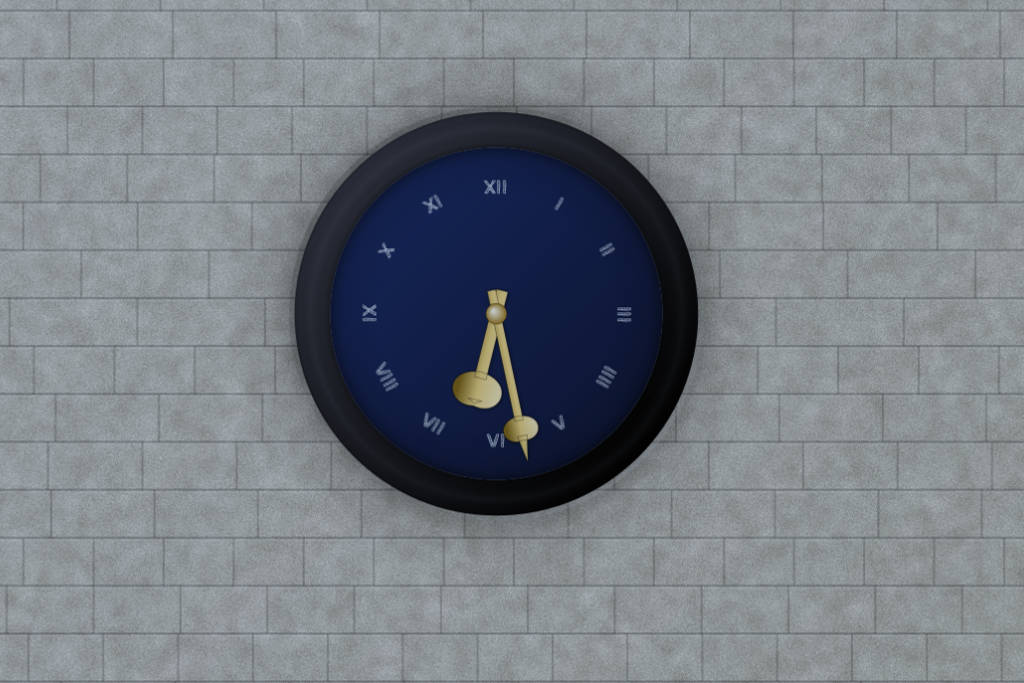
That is h=6 m=28
